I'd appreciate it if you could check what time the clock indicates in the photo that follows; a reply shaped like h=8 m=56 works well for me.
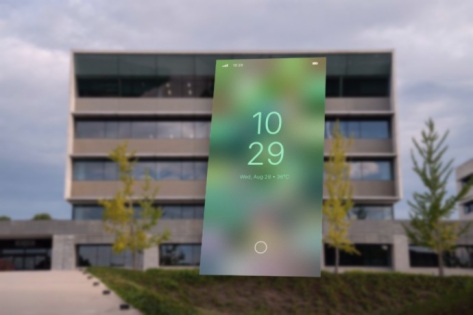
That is h=10 m=29
